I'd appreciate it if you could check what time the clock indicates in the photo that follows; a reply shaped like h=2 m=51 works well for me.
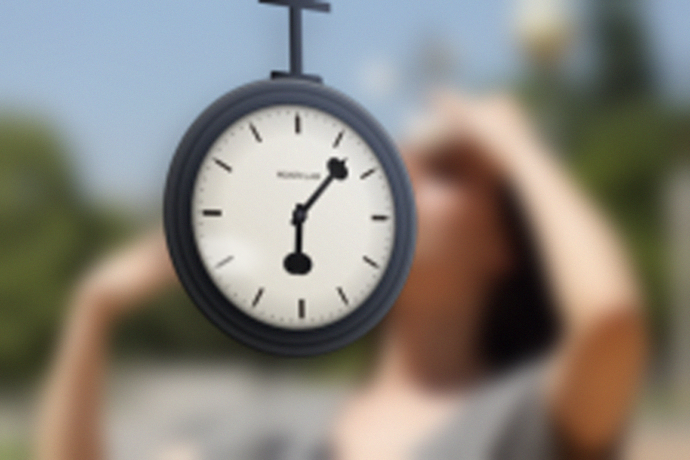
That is h=6 m=7
